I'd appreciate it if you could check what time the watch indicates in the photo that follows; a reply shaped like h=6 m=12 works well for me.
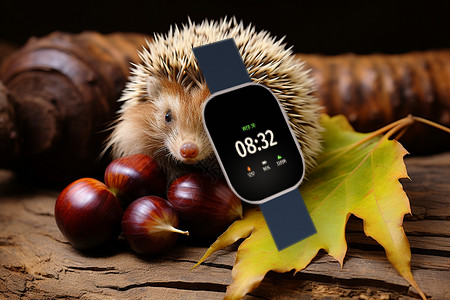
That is h=8 m=32
